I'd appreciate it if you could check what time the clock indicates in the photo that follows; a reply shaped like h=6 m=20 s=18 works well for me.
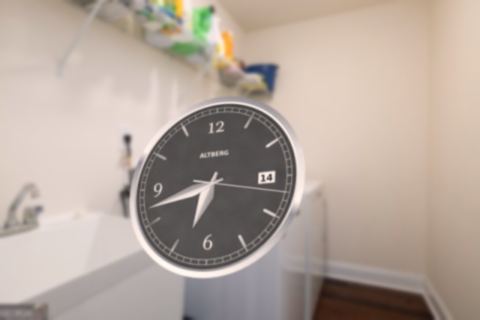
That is h=6 m=42 s=17
